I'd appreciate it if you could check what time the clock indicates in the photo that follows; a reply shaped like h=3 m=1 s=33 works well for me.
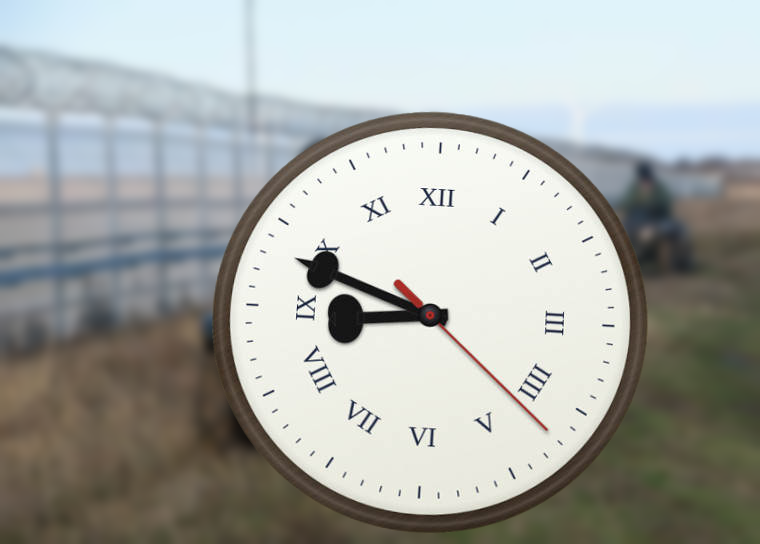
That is h=8 m=48 s=22
